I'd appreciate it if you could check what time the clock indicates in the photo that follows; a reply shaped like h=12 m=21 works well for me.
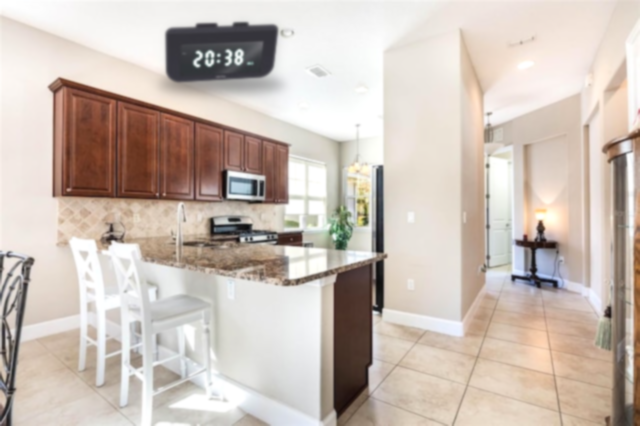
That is h=20 m=38
